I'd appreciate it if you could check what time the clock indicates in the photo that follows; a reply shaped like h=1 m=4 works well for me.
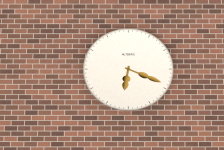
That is h=6 m=19
